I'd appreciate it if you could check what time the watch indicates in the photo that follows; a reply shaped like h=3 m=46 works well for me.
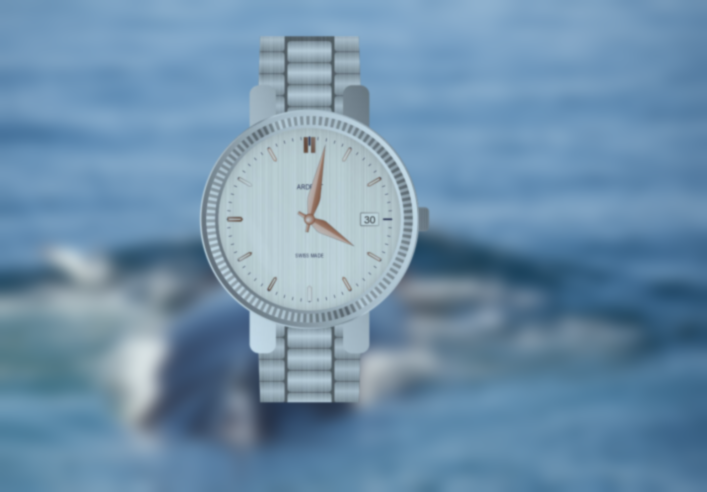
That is h=4 m=2
